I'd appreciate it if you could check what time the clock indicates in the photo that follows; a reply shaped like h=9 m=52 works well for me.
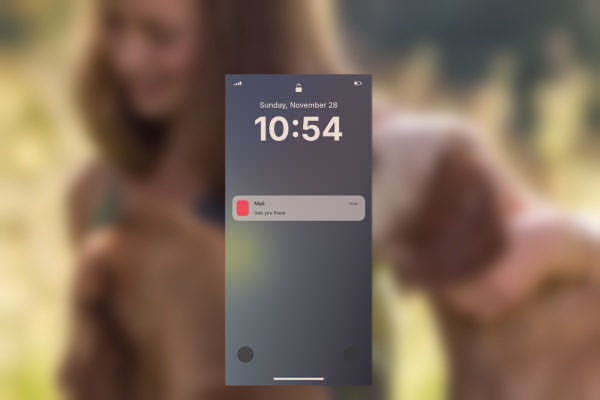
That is h=10 m=54
